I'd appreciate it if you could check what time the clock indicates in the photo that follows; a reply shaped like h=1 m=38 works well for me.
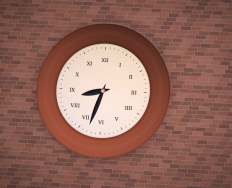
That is h=8 m=33
